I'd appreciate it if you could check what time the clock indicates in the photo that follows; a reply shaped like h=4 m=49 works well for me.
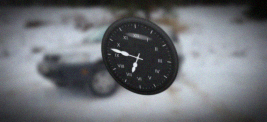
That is h=6 m=47
